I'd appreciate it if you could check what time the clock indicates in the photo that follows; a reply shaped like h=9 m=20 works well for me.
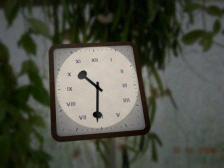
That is h=10 m=31
